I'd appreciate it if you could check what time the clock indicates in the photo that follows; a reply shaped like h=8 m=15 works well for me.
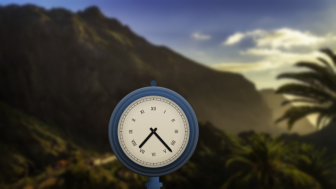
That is h=7 m=23
